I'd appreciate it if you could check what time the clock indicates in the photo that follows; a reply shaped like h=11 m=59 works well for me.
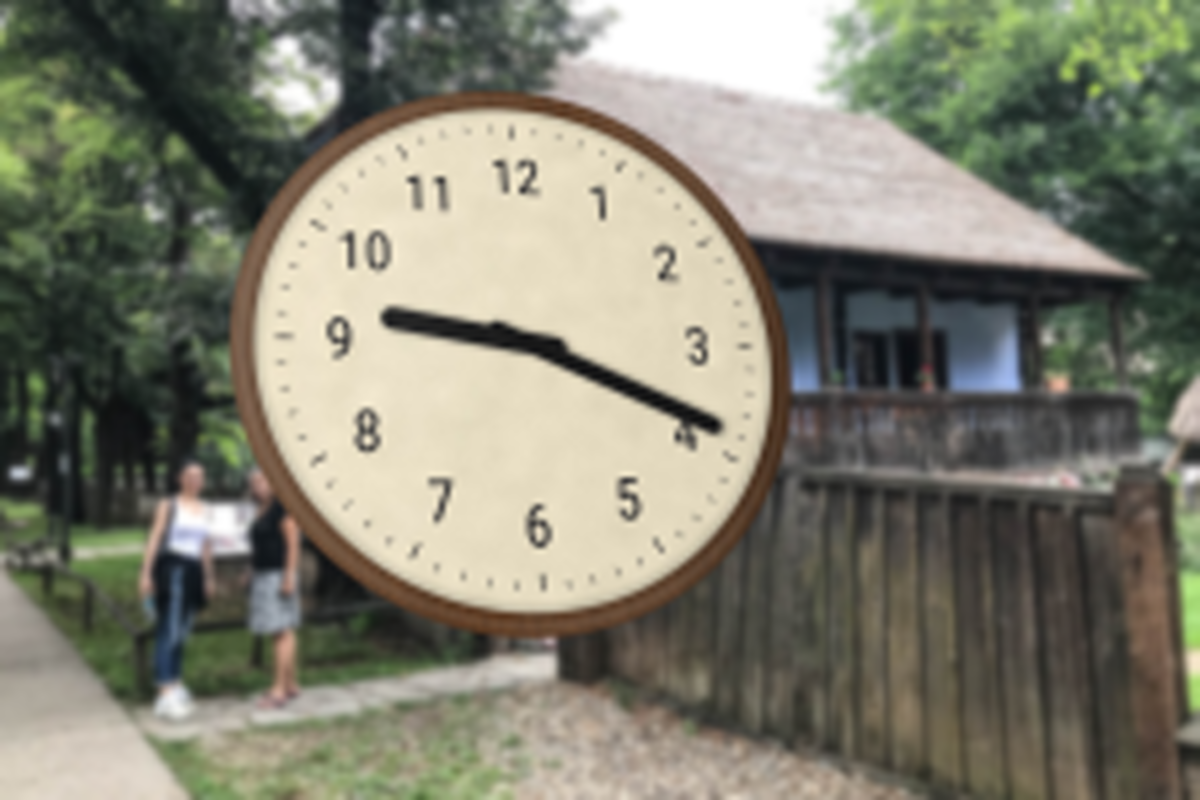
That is h=9 m=19
